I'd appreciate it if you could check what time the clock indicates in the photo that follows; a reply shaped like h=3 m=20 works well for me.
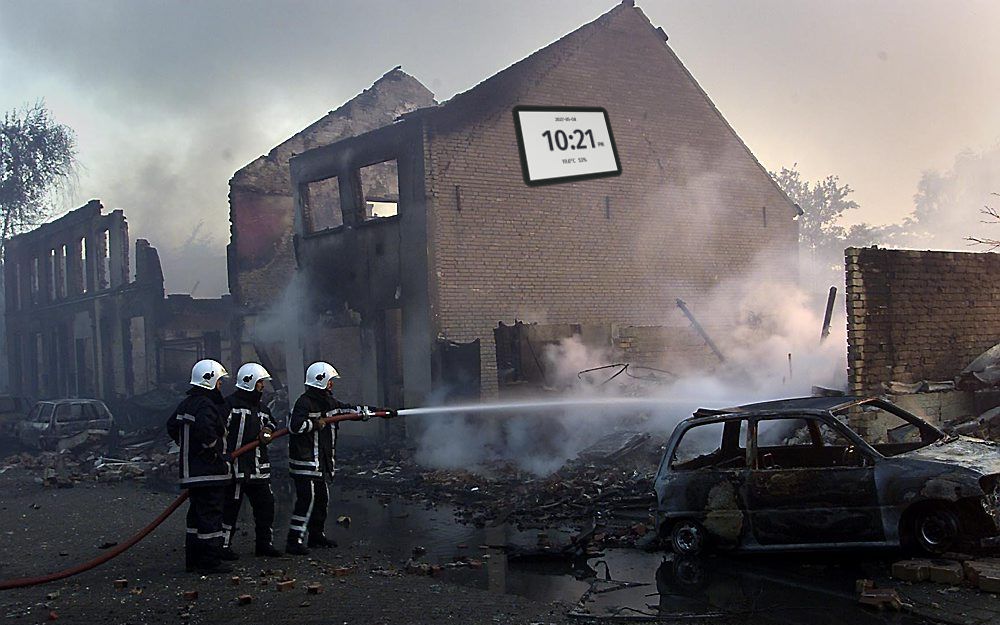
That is h=10 m=21
